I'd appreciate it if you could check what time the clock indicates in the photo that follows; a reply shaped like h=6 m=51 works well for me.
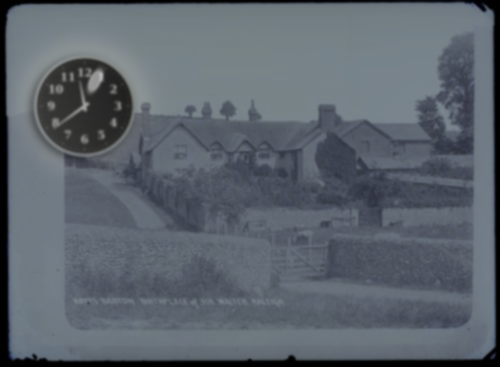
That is h=11 m=39
